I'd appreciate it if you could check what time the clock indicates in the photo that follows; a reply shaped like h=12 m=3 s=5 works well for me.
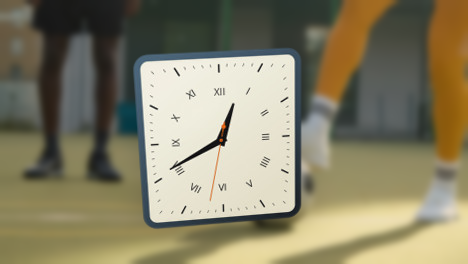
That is h=12 m=40 s=32
